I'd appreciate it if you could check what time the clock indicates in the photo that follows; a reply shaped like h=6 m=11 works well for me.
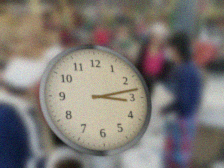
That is h=3 m=13
